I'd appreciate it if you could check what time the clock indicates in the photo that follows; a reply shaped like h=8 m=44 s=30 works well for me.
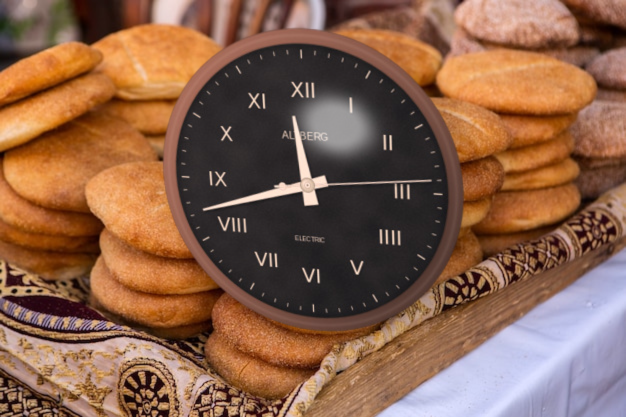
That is h=11 m=42 s=14
